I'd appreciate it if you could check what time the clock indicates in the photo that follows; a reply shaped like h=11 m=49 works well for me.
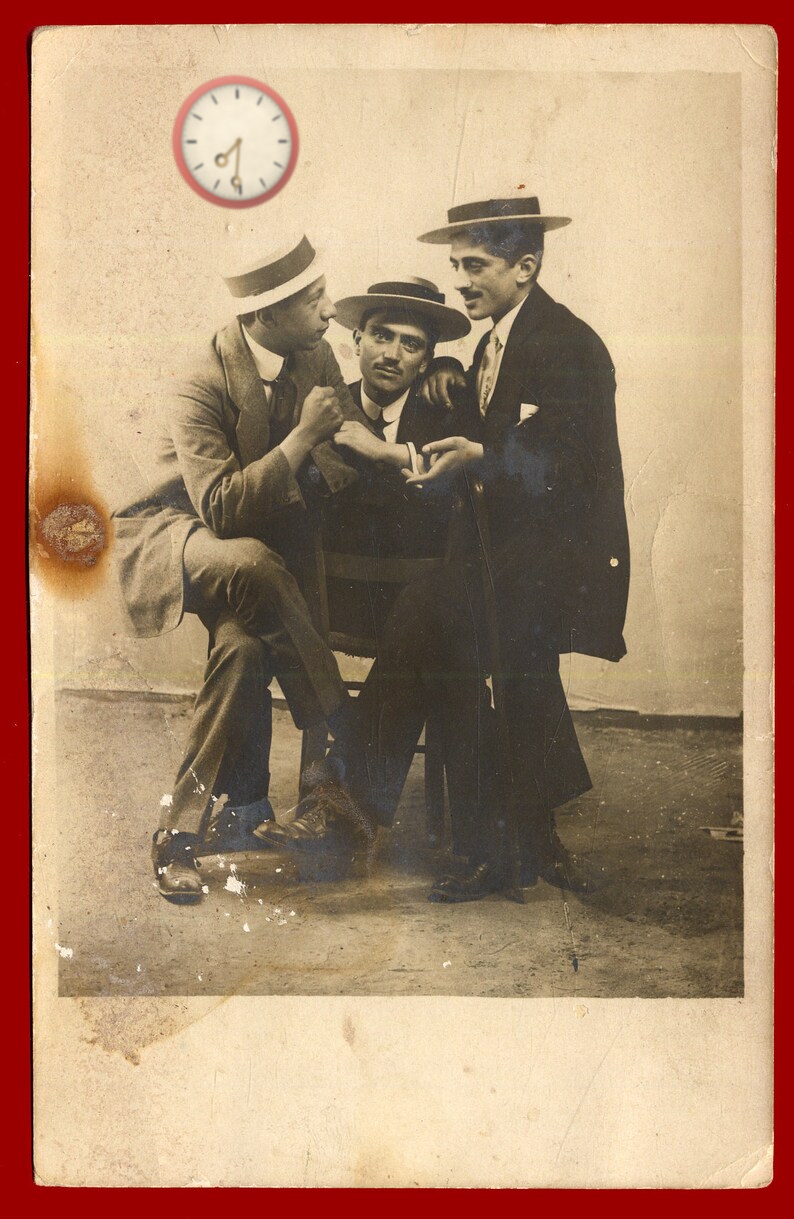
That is h=7 m=31
